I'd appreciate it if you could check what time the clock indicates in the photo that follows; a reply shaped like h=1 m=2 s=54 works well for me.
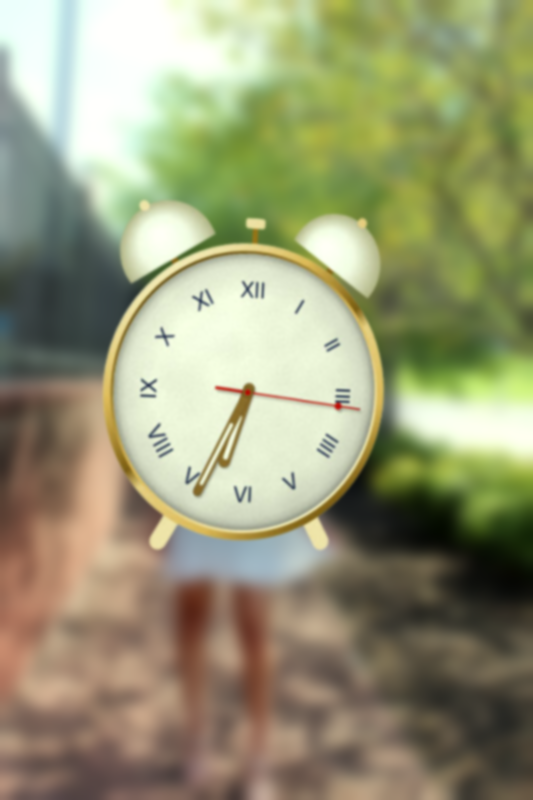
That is h=6 m=34 s=16
